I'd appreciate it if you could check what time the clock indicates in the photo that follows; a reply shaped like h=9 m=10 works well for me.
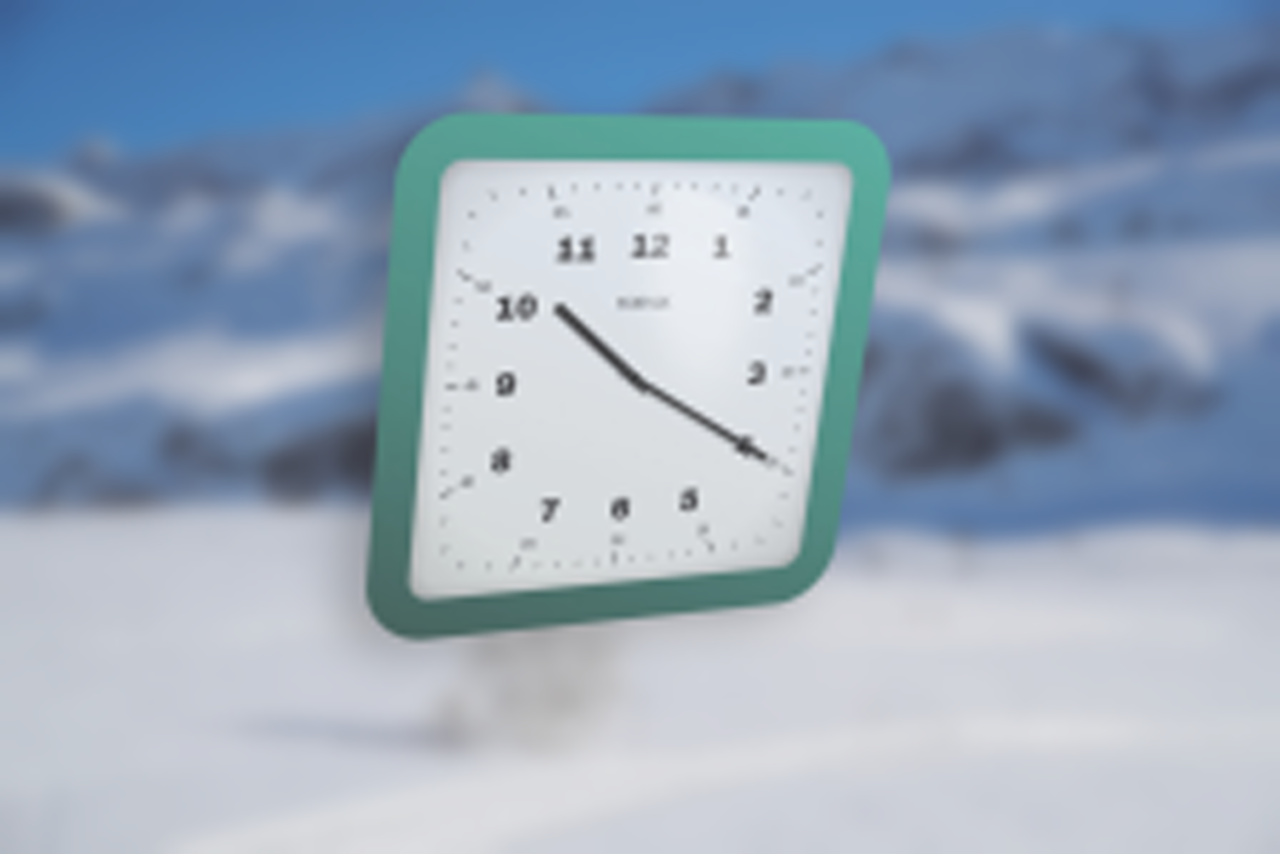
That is h=10 m=20
